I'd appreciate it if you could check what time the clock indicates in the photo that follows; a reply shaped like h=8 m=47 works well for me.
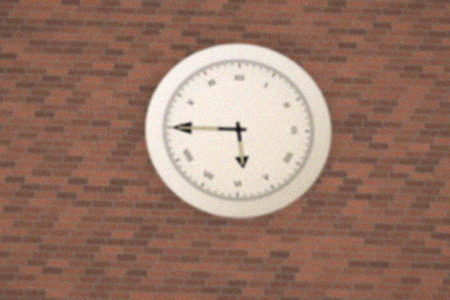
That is h=5 m=45
